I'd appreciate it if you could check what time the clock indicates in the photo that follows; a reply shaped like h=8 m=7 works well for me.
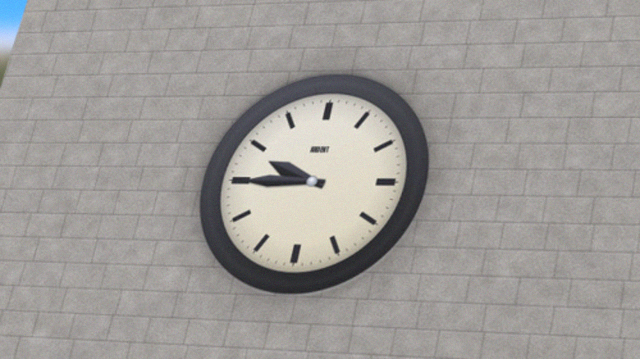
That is h=9 m=45
